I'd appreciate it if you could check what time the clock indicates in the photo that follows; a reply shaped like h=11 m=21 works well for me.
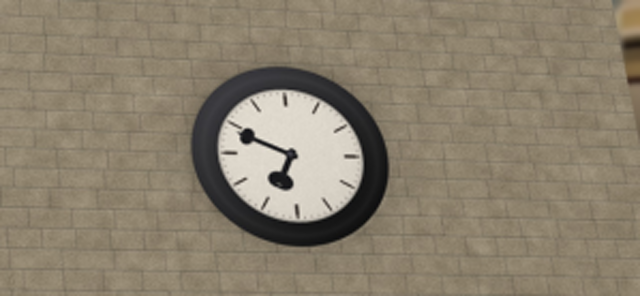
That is h=6 m=49
